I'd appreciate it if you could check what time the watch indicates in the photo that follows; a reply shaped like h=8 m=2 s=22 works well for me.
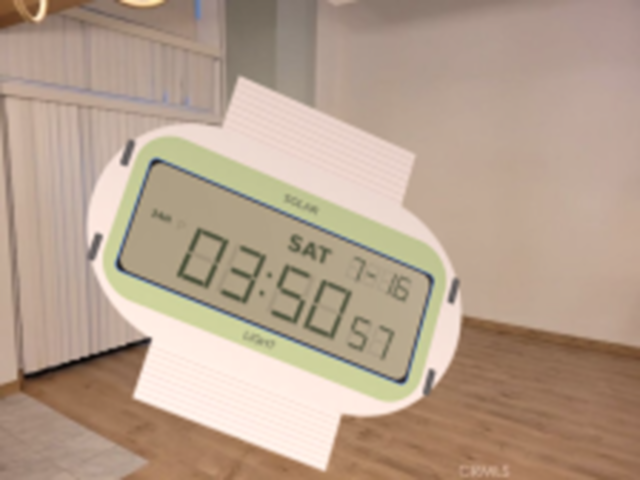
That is h=3 m=50 s=57
